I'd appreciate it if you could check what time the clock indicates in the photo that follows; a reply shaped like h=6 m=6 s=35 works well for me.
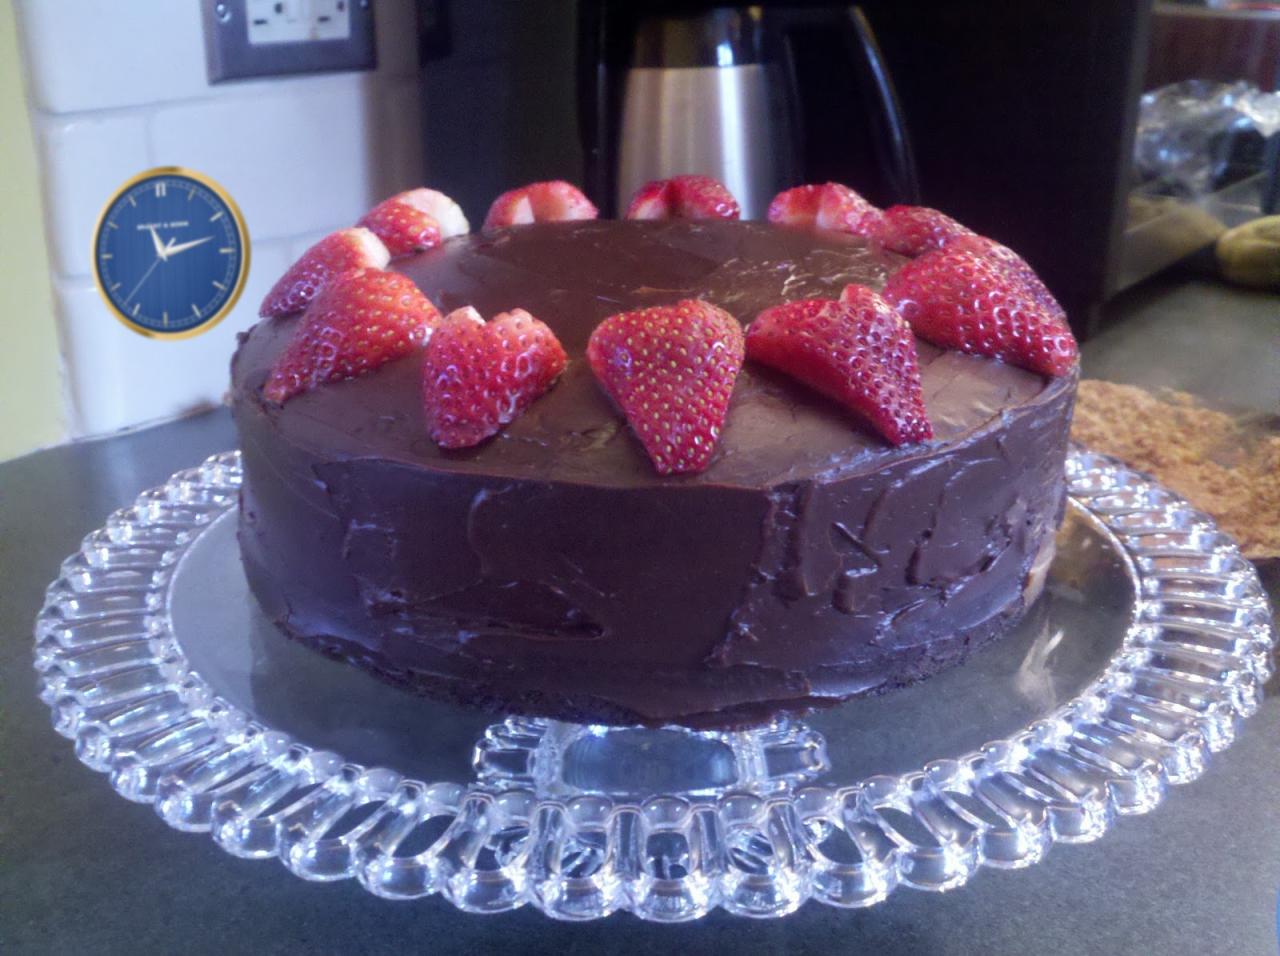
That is h=11 m=12 s=37
